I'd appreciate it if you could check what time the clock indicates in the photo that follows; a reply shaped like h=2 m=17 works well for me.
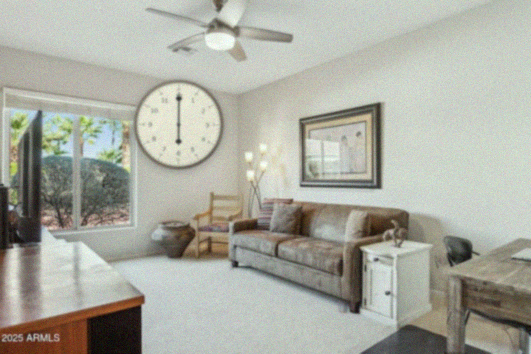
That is h=6 m=0
